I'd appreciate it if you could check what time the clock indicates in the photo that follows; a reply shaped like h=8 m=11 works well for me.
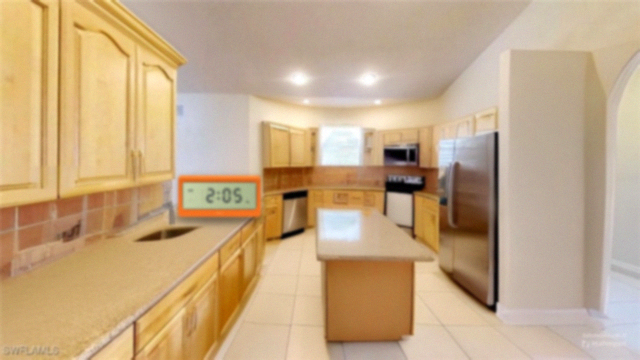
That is h=2 m=5
